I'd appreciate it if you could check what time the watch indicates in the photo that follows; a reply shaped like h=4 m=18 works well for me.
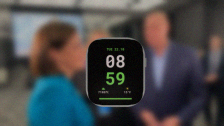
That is h=8 m=59
